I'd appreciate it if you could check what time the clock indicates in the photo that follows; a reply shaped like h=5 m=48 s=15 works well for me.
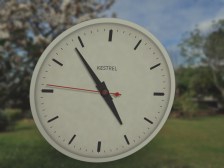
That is h=4 m=53 s=46
